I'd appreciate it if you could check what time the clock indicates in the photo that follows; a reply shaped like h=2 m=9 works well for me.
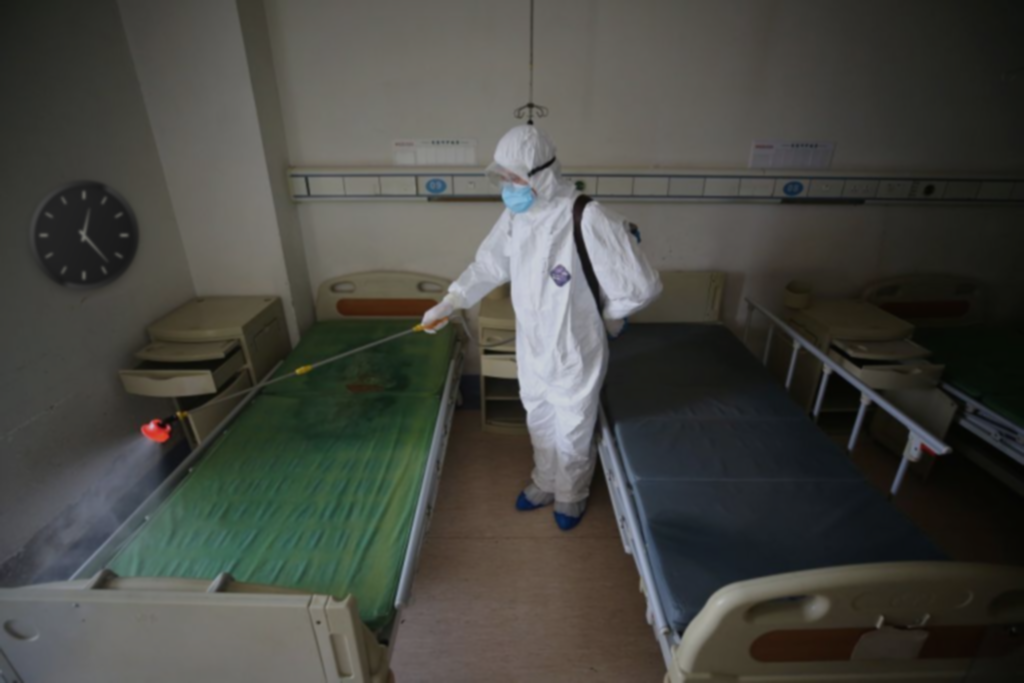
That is h=12 m=23
